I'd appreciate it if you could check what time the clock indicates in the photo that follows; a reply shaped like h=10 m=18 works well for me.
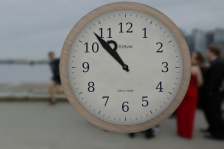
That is h=10 m=53
